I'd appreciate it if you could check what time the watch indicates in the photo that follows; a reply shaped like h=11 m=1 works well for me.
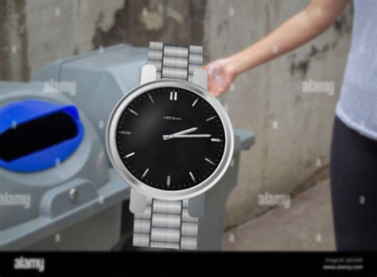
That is h=2 m=14
